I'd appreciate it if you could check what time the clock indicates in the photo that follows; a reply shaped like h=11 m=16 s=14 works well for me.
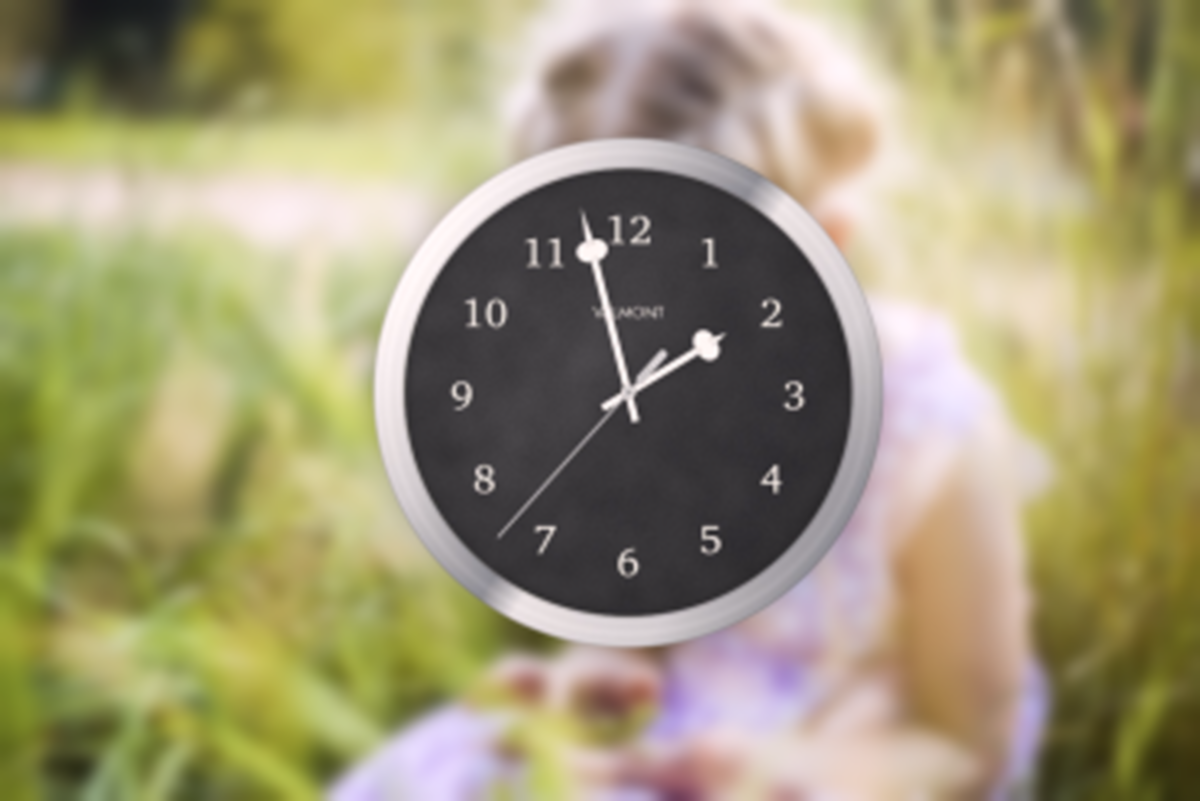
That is h=1 m=57 s=37
